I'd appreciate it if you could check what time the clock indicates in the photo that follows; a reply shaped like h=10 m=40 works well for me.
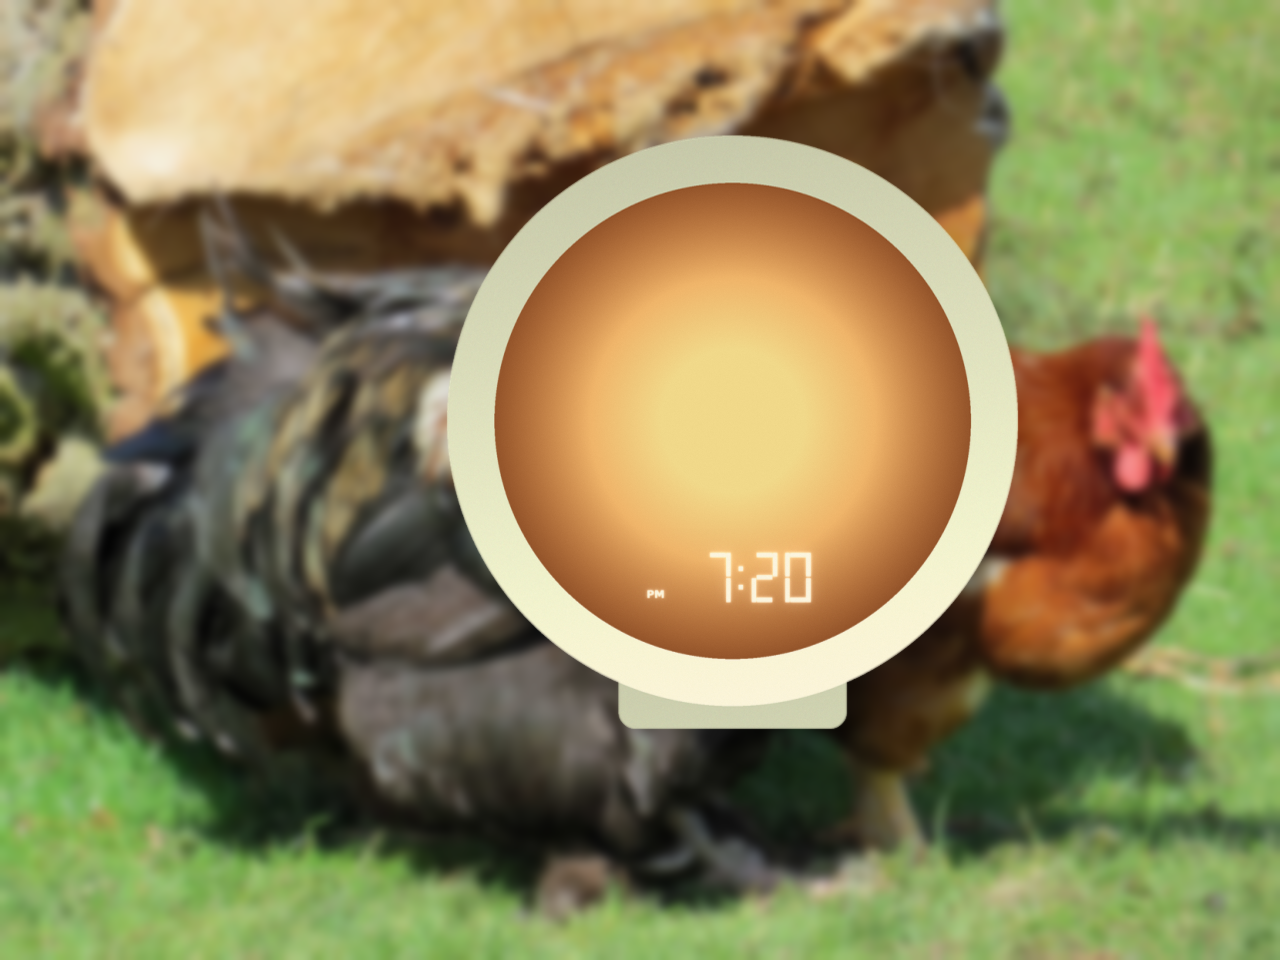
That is h=7 m=20
